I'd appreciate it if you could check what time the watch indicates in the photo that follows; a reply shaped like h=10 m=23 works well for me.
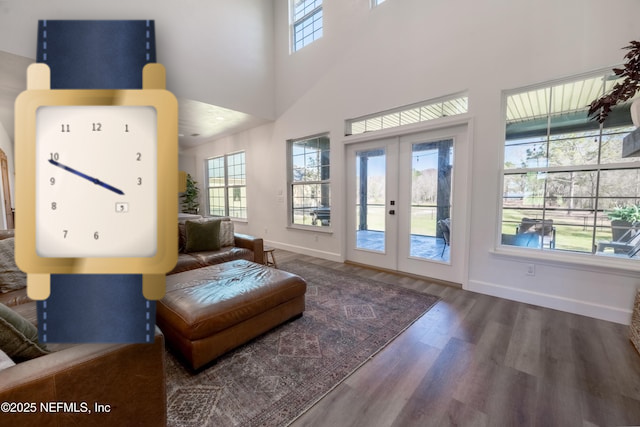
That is h=3 m=49
